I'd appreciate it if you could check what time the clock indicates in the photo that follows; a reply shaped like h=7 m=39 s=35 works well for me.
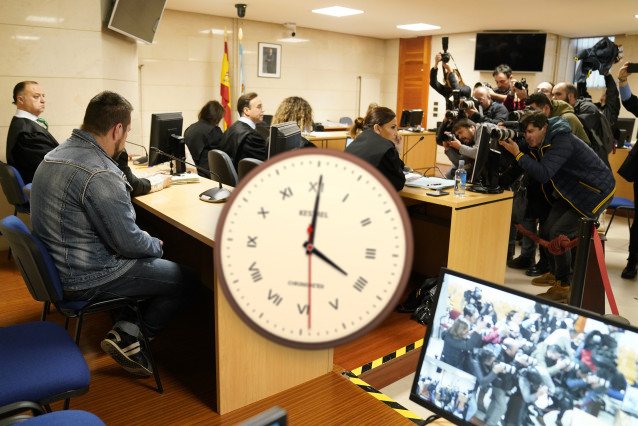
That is h=4 m=0 s=29
